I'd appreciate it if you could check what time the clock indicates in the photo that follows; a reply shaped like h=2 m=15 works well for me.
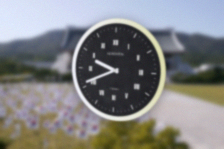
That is h=9 m=41
